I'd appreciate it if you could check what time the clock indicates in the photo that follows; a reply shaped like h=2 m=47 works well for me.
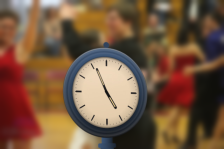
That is h=4 m=56
